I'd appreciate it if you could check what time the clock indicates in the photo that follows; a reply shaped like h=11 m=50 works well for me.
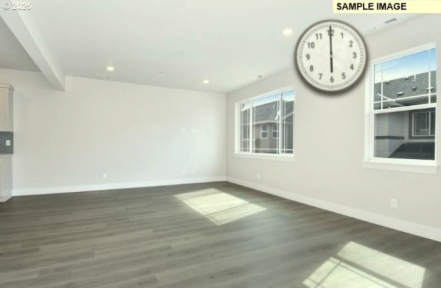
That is h=6 m=0
